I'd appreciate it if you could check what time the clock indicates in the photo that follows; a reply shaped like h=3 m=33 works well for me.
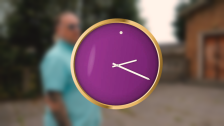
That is h=2 m=18
